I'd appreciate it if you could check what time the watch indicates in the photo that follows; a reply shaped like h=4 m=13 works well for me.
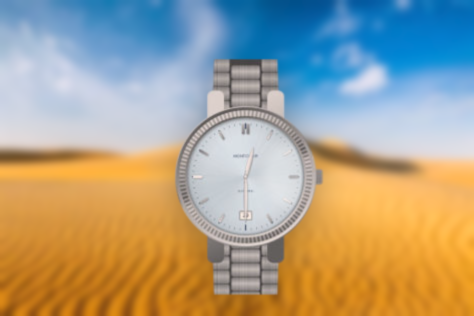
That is h=12 m=30
